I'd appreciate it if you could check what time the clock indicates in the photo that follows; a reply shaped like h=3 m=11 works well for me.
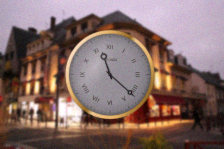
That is h=11 m=22
